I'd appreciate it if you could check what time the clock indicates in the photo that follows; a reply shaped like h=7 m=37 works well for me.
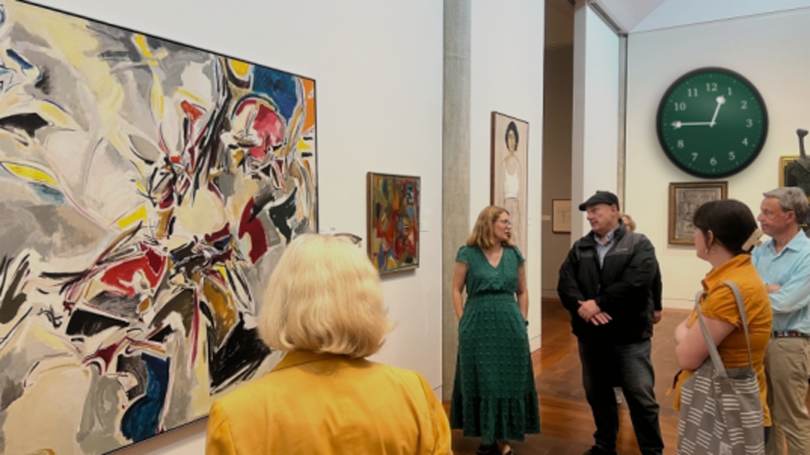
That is h=12 m=45
